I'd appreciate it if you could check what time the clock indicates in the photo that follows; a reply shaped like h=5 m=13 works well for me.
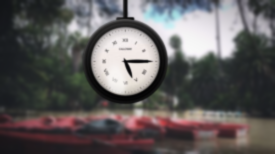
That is h=5 m=15
